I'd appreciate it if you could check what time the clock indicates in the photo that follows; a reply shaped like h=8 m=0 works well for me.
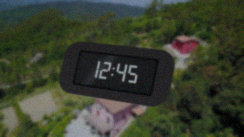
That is h=12 m=45
